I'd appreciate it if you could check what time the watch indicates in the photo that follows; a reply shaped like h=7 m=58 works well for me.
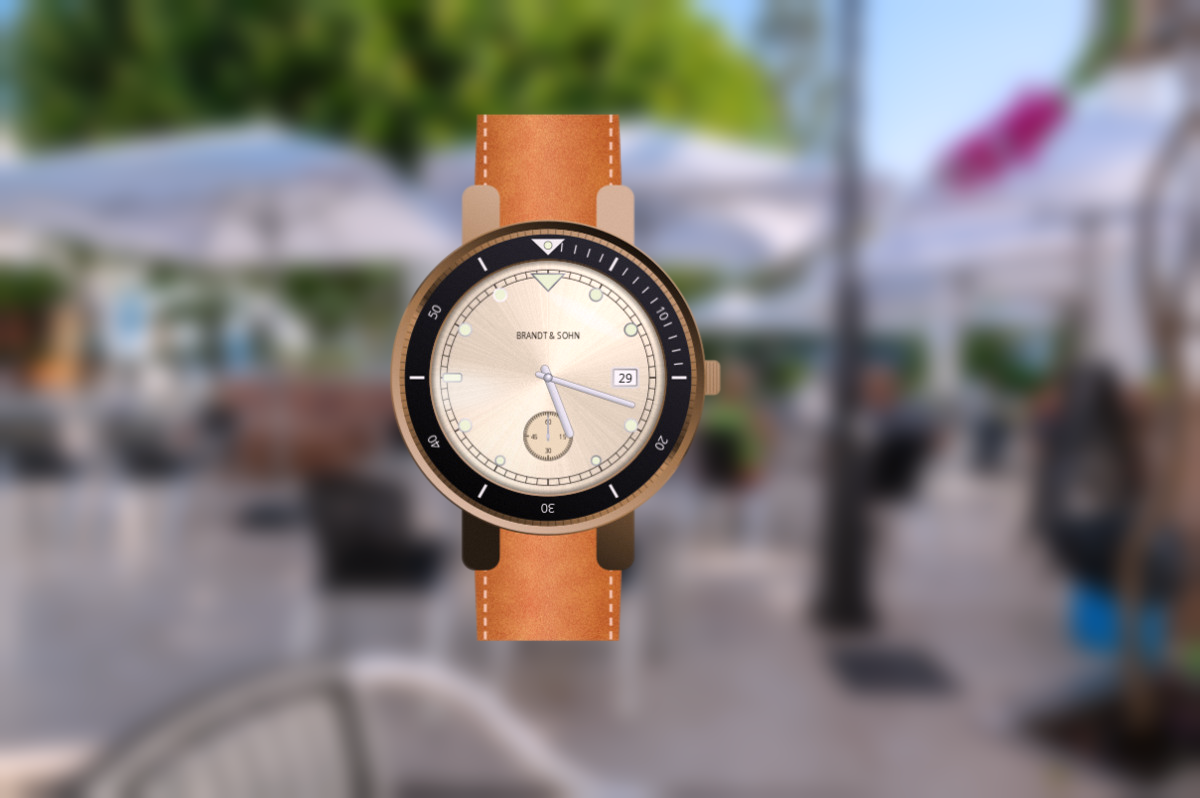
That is h=5 m=18
